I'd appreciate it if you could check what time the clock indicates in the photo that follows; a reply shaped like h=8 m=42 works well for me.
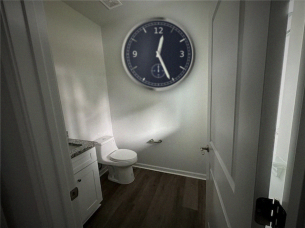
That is h=12 m=26
